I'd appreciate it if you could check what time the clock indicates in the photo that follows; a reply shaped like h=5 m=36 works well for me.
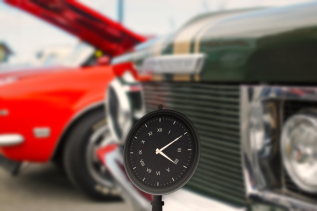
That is h=4 m=10
